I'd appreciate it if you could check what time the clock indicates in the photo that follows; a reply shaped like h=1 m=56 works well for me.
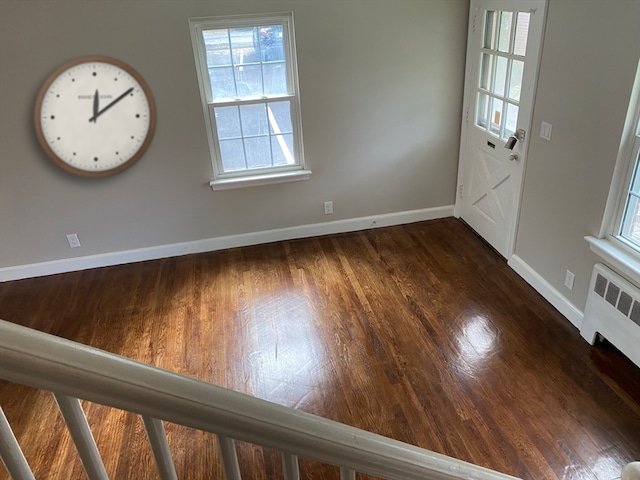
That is h=12 m=9
